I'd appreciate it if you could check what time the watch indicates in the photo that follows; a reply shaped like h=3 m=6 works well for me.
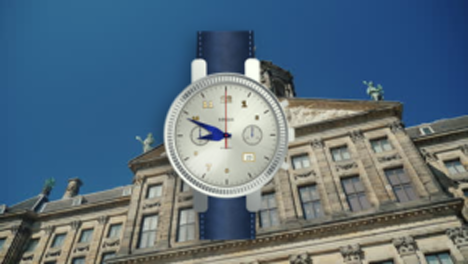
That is h=8 m=49
